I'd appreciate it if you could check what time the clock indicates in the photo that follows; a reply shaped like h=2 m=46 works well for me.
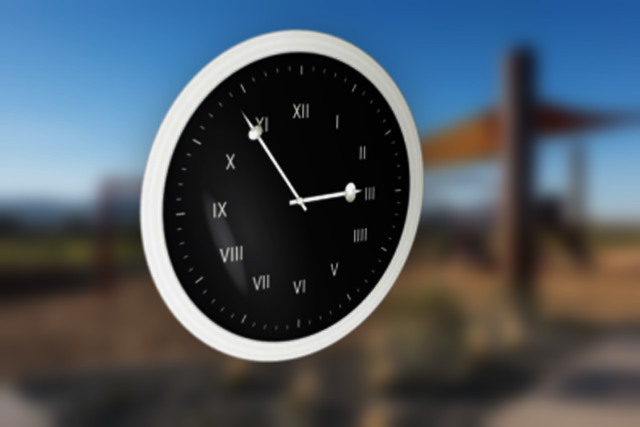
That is h=2 m=54
